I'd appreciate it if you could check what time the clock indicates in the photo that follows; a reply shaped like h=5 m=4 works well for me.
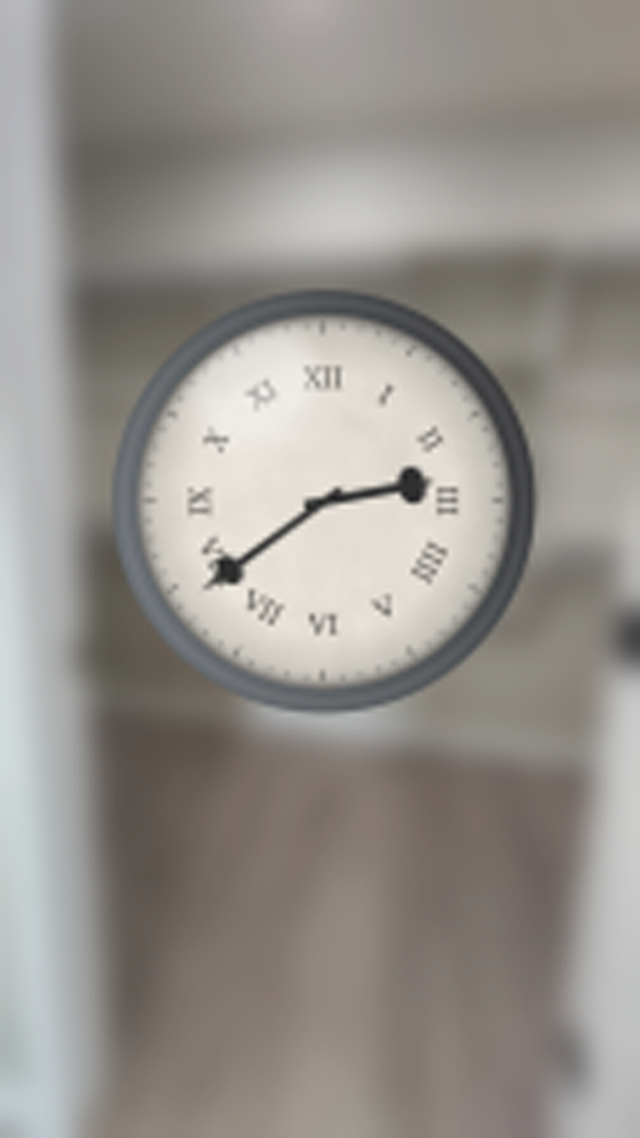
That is h=2 m=39
